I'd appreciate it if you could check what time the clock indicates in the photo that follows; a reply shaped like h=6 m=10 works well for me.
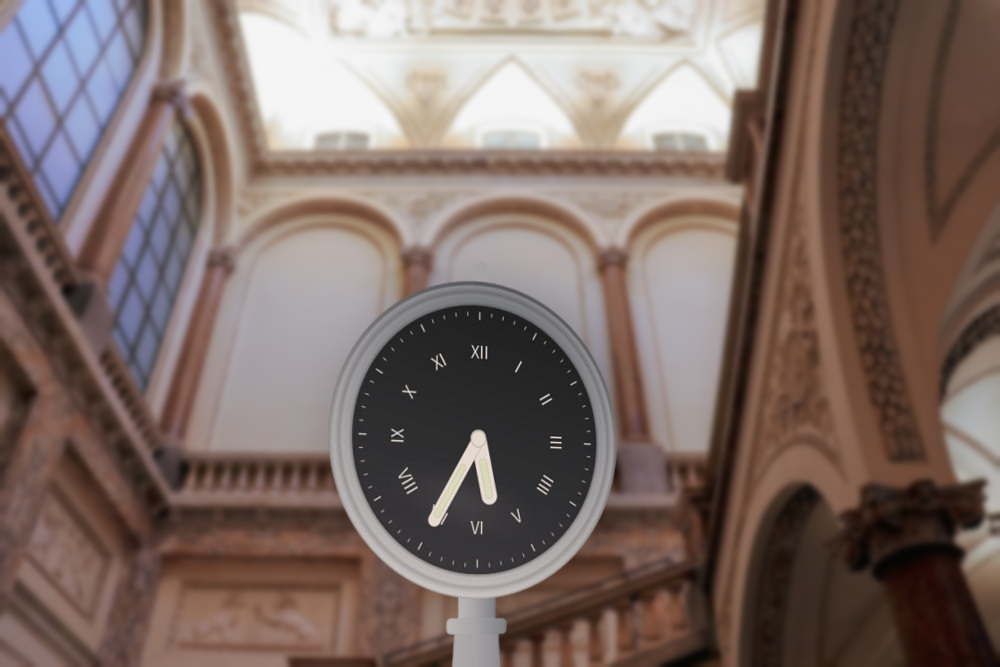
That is h=5 m=35
